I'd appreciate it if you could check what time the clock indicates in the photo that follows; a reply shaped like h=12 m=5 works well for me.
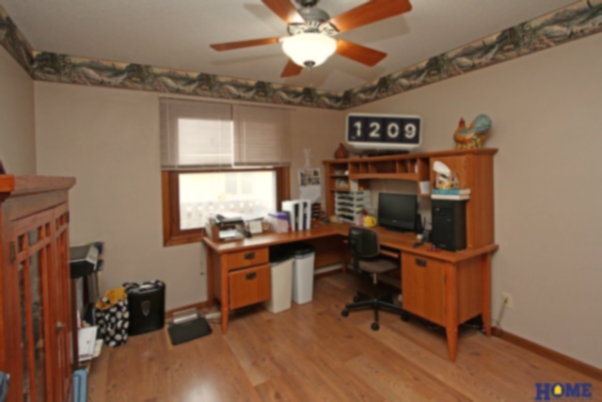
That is h=12 m=9
